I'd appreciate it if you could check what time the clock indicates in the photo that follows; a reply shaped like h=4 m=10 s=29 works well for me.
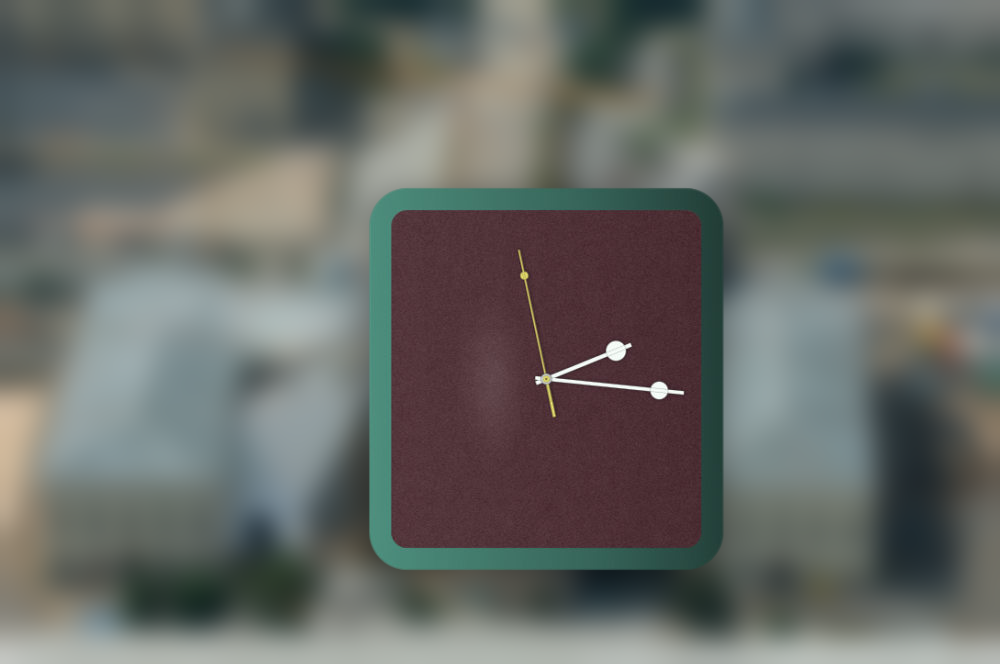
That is h=2 m=15 s=58
